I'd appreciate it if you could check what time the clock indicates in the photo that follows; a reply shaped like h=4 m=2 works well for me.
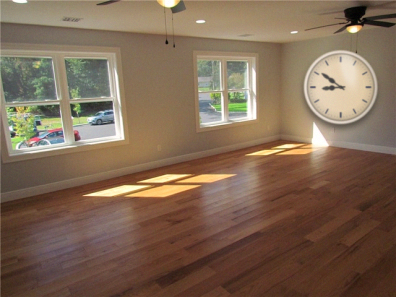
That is h=8 m=51
